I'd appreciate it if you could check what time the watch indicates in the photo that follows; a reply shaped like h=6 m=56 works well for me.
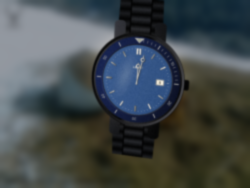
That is h=12 m=2
